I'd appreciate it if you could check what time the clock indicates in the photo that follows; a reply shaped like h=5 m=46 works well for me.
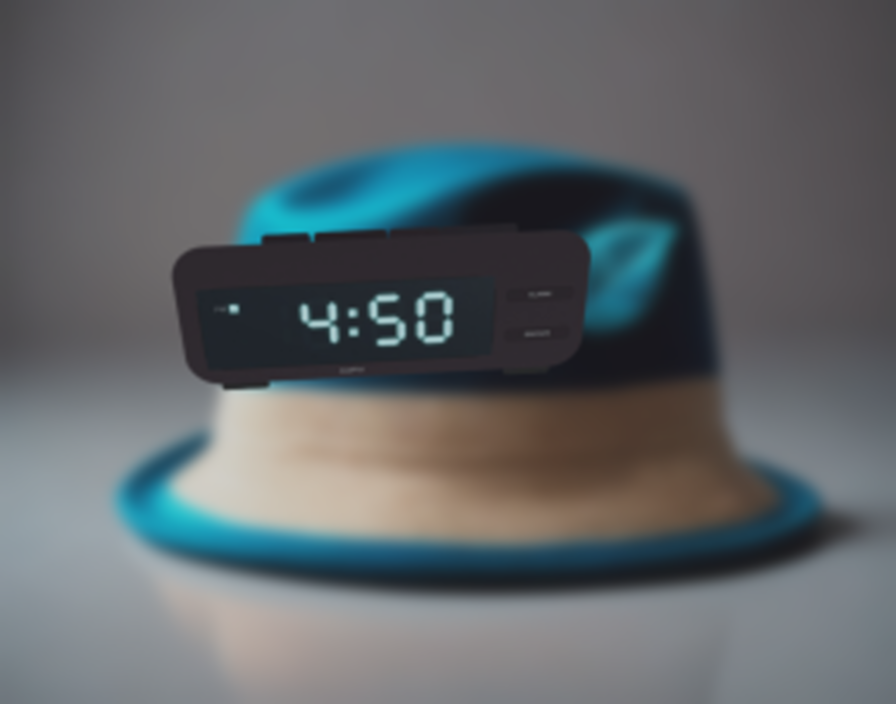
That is h=4 m=50
